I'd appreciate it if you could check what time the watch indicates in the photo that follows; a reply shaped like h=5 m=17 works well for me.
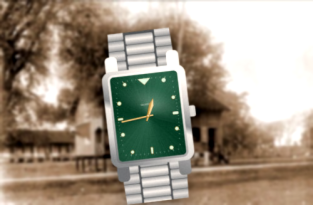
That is h=12 m=44
